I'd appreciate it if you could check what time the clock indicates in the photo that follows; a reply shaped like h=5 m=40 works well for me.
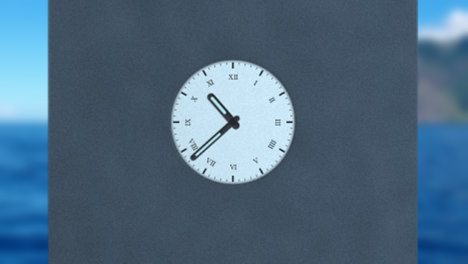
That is h=10 m=38
